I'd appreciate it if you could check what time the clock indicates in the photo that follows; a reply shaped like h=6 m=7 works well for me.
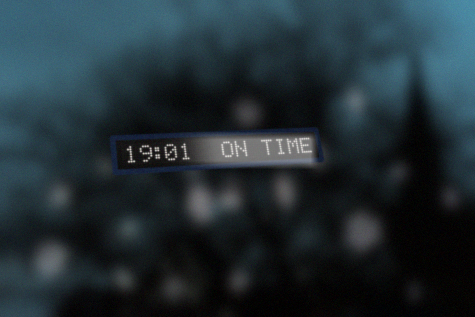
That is h=19 m=1
